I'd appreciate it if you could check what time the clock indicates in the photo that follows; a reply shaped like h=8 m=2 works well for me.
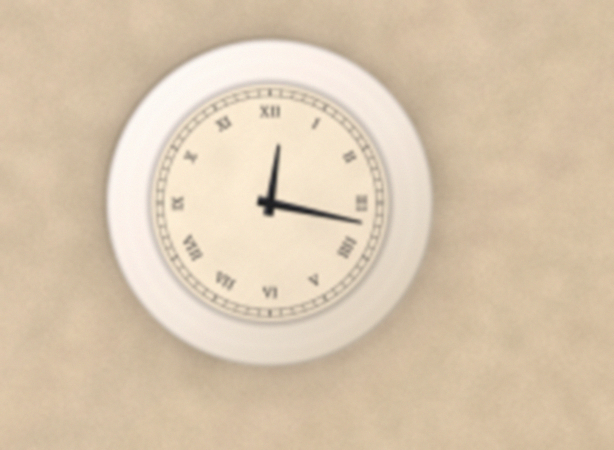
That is h=12 m=17
